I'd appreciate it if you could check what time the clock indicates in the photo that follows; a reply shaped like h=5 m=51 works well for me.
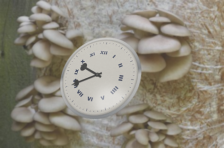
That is h=9 m=40
